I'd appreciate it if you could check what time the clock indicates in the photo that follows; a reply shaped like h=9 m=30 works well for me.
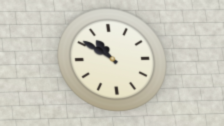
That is h=10 m=51
